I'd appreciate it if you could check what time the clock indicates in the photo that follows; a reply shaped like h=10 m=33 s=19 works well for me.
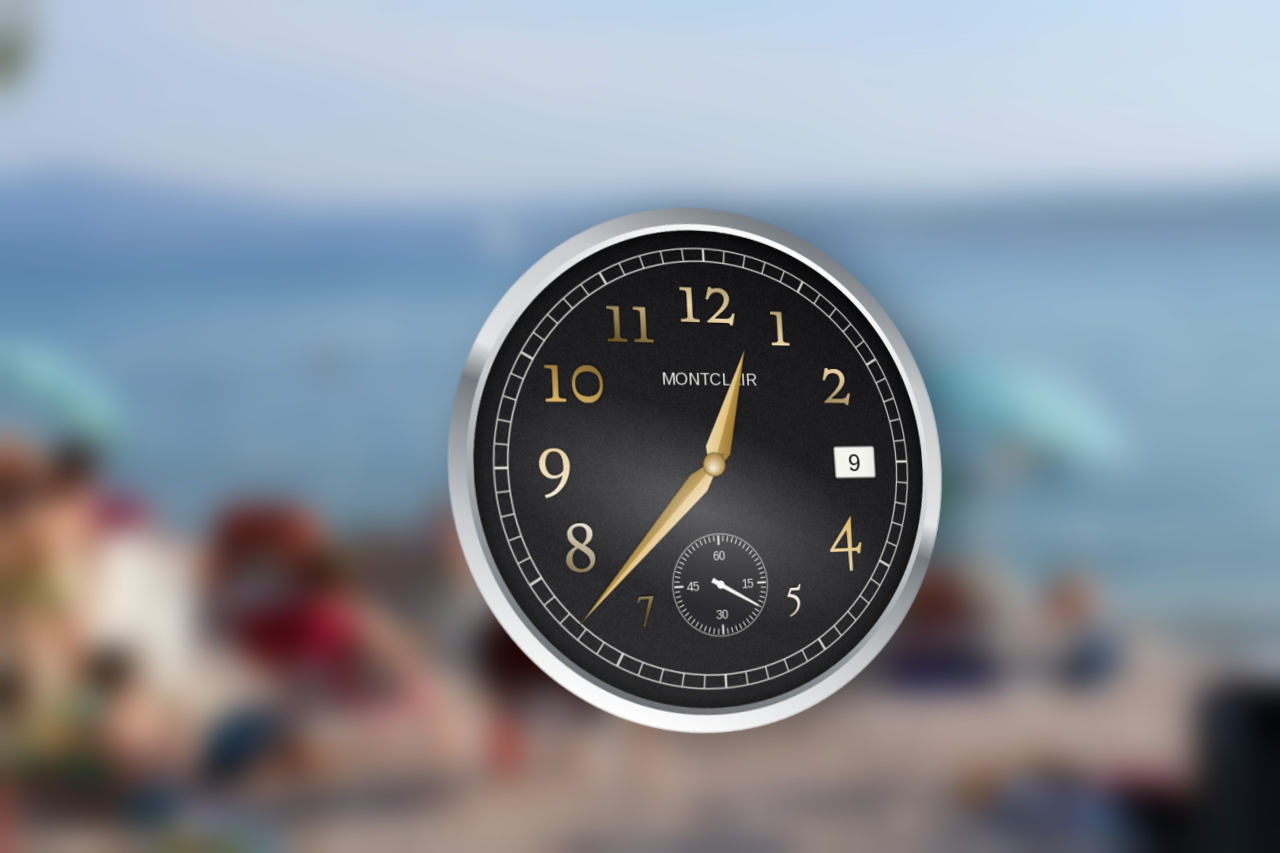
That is h=12 m=37 s=20
